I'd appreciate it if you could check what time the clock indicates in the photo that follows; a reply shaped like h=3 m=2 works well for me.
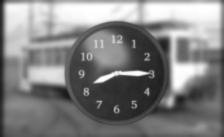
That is h=8 m=15
